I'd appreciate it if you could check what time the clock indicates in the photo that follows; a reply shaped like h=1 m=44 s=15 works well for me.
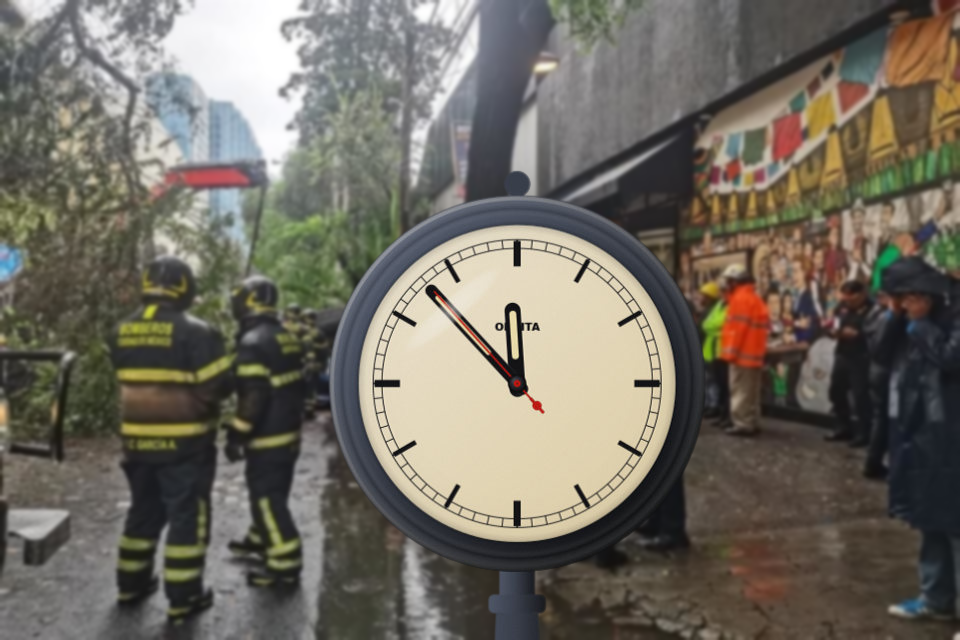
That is h=11 m=52 s=53
